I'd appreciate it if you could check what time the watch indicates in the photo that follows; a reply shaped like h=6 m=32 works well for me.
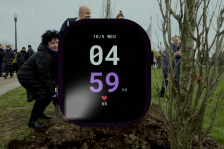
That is h=4 m=59
